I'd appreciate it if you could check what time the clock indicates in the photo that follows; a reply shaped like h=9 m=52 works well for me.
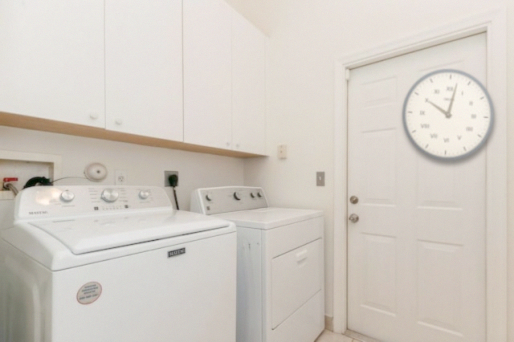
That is h=10 m=2
